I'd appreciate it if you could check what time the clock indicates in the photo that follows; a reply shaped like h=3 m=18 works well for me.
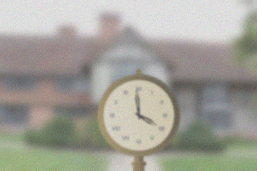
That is h=3 m=59
